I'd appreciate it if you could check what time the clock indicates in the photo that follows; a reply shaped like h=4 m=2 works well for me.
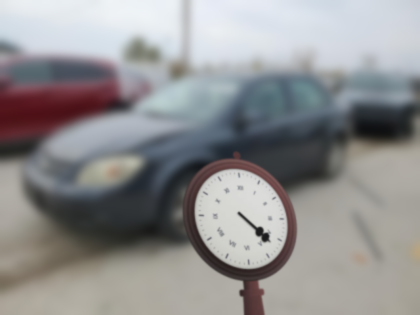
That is h=4 m=22
